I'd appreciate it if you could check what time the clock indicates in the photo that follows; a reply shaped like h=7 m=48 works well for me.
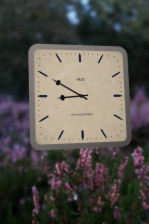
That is h=8 m=50
